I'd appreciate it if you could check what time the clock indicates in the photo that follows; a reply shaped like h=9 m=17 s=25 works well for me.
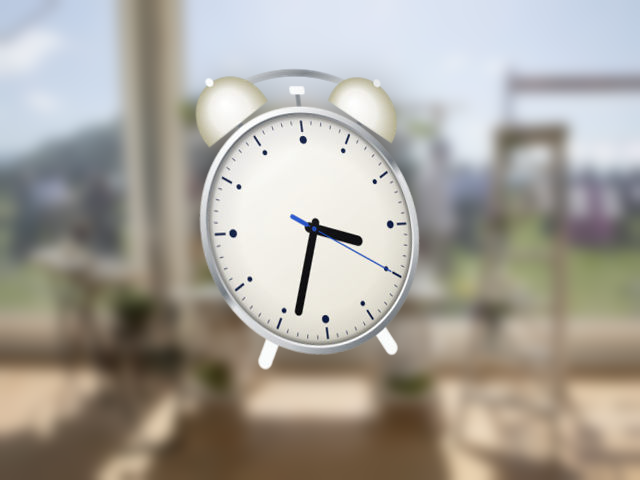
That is h=3 m=33 s=20
